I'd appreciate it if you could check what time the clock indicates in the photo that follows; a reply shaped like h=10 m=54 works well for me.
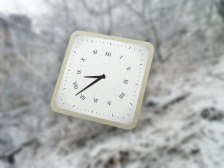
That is h=8 m=37
